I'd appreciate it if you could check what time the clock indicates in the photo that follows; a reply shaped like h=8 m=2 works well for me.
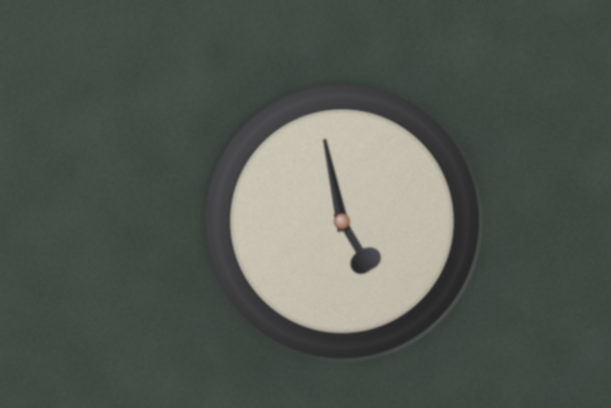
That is h=4 m=58
